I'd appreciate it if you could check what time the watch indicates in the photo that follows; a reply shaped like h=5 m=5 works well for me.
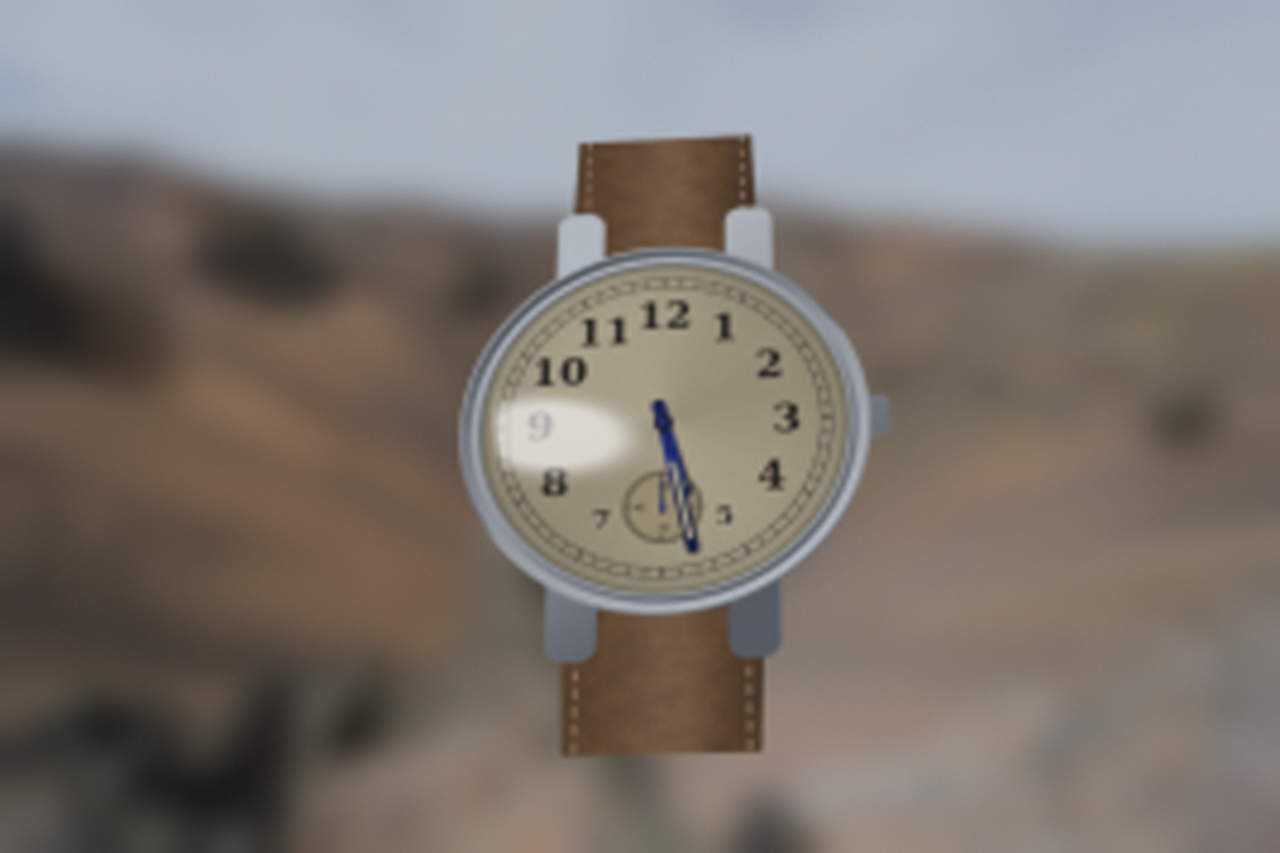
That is h=5 m=28
